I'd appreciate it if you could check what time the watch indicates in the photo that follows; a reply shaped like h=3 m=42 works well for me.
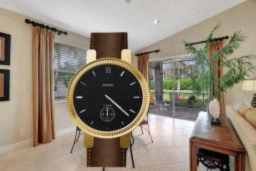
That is h=4 m=22
